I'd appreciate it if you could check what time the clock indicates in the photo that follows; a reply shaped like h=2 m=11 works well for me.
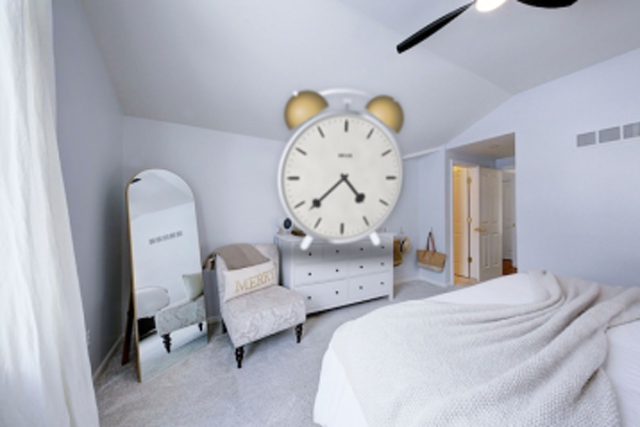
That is h=4 m=38
